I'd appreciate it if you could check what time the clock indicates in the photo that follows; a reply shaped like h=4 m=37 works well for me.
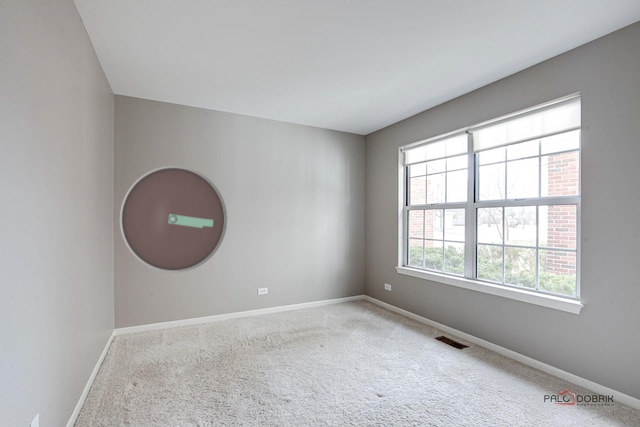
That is h=3 m=16
